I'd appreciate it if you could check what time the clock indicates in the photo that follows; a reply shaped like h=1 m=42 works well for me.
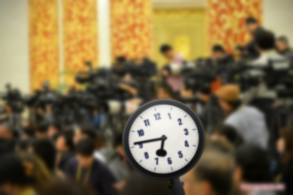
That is h=6 m=46
